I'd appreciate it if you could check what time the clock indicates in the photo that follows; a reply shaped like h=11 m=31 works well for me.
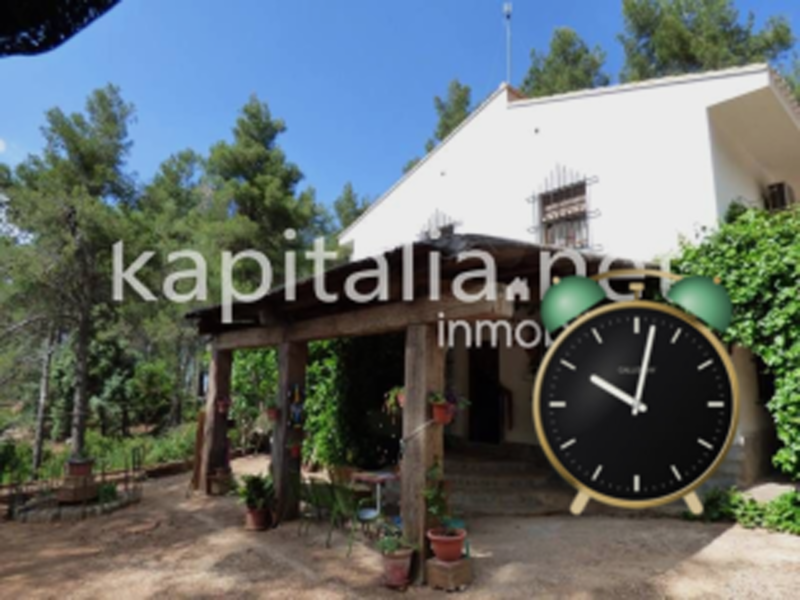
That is h=10 m=2
